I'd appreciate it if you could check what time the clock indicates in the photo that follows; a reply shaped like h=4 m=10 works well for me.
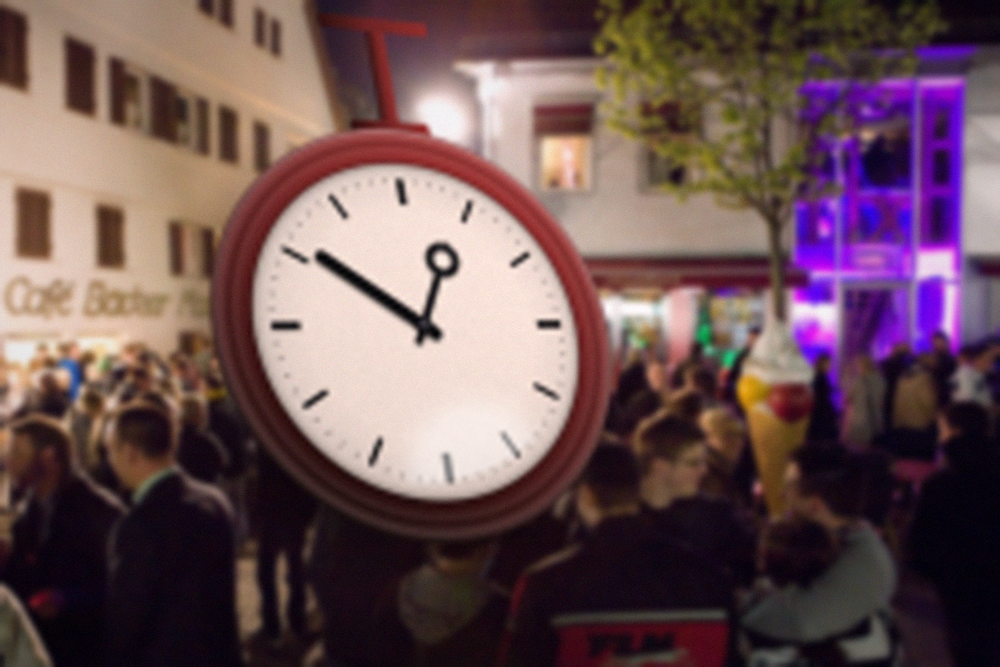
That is h=12 m=51
